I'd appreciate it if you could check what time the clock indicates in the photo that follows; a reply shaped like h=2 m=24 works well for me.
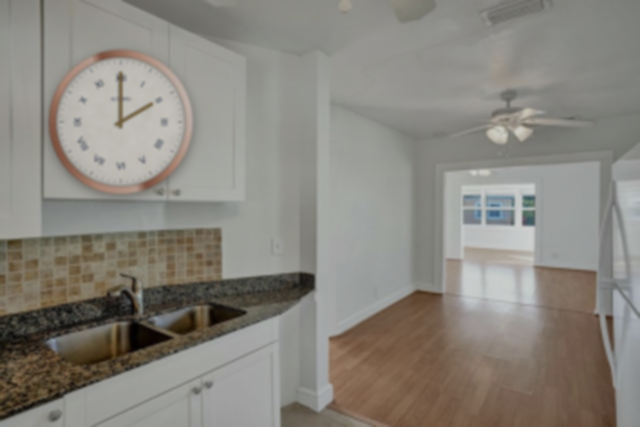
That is h=2 m=0
